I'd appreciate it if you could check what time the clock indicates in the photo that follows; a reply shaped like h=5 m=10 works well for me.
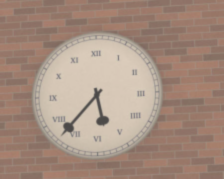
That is h=5 m=37
